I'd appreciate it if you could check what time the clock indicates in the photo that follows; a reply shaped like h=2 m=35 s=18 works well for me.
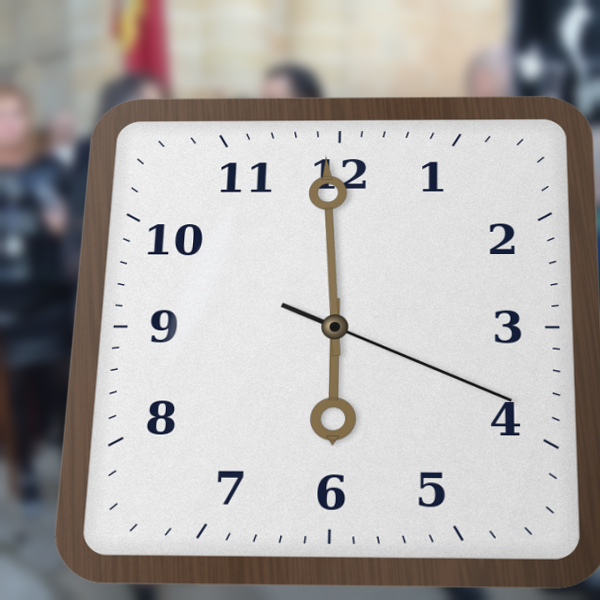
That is h=5 m=59 s=19
